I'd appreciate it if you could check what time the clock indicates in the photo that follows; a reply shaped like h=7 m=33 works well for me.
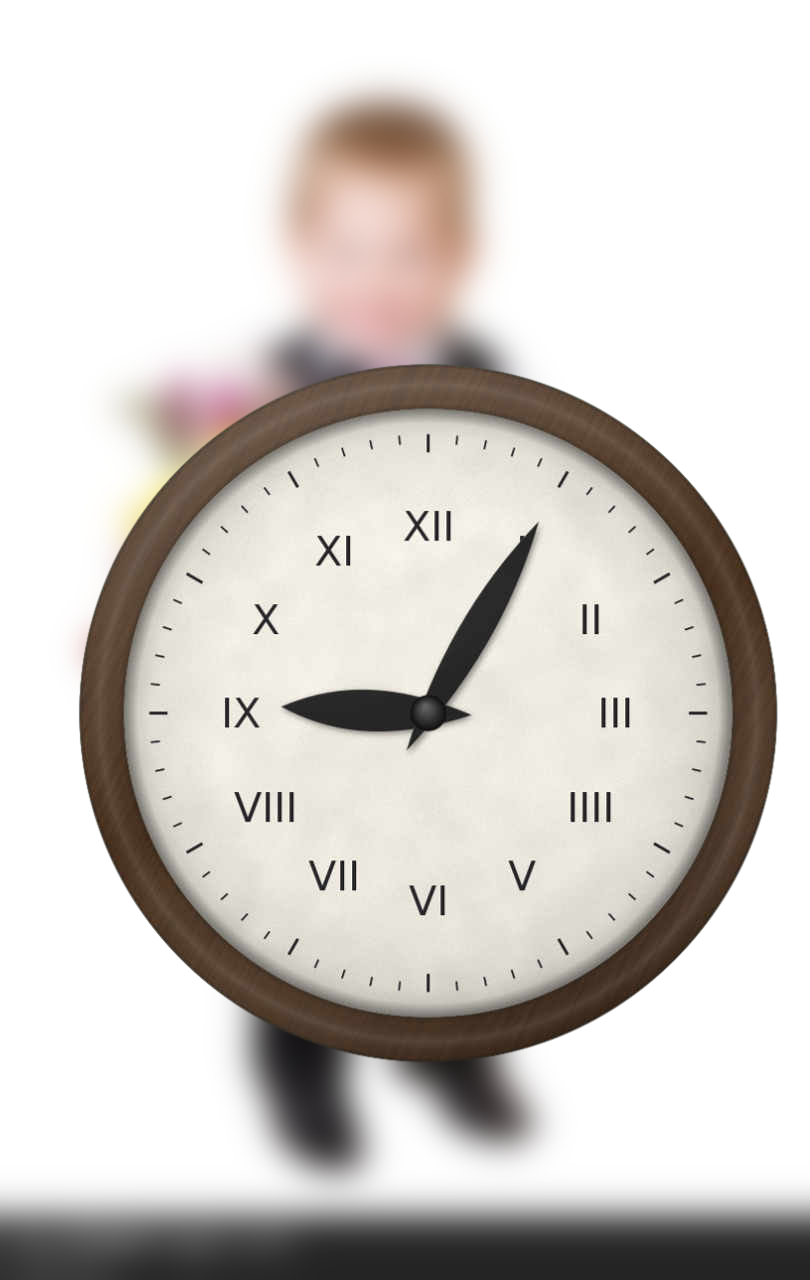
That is h=9 m=5
